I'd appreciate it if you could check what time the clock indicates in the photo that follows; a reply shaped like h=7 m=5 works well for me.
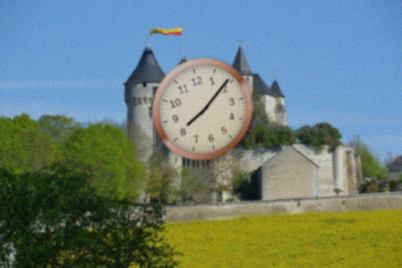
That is h=8 m=9
